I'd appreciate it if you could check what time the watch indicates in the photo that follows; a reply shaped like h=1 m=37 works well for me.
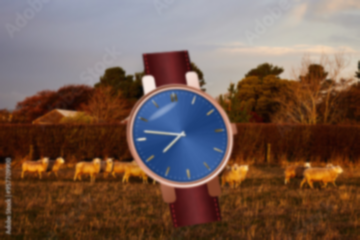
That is h=7 m=47
